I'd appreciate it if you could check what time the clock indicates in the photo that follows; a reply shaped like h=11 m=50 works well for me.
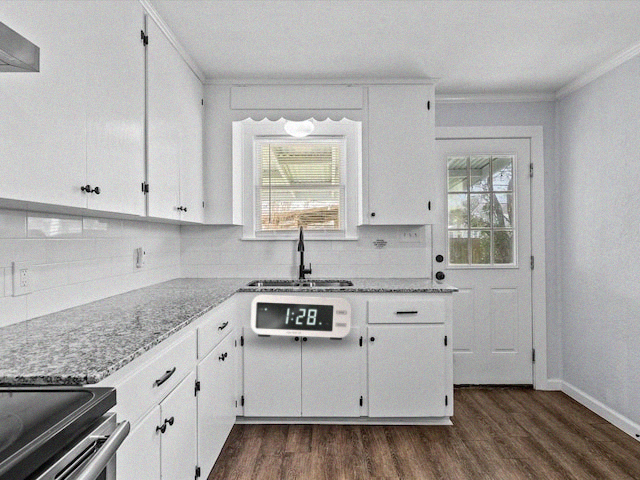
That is h=1 m=28
